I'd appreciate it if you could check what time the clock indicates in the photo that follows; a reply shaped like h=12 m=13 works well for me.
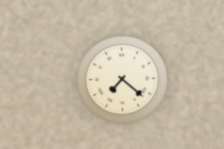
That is h=7 m=22
